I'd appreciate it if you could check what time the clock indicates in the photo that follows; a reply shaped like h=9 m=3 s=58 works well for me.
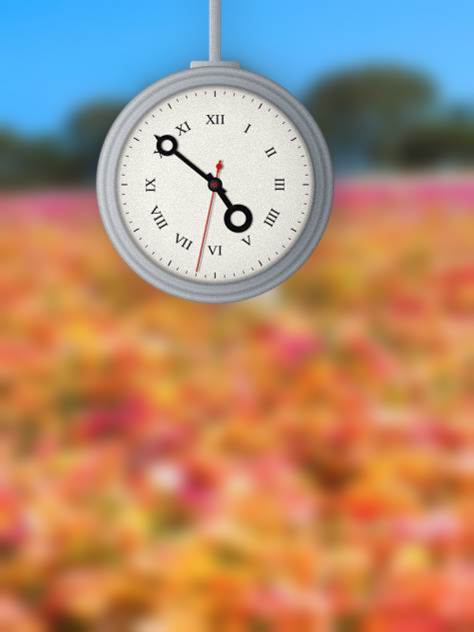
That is h=4 m=51 s=32
